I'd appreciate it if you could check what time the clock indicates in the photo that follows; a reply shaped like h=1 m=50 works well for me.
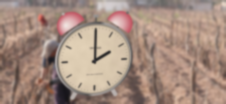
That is h=2 m=0
